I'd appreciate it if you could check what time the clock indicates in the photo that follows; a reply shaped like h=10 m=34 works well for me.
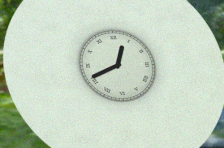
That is h=12 m=41
